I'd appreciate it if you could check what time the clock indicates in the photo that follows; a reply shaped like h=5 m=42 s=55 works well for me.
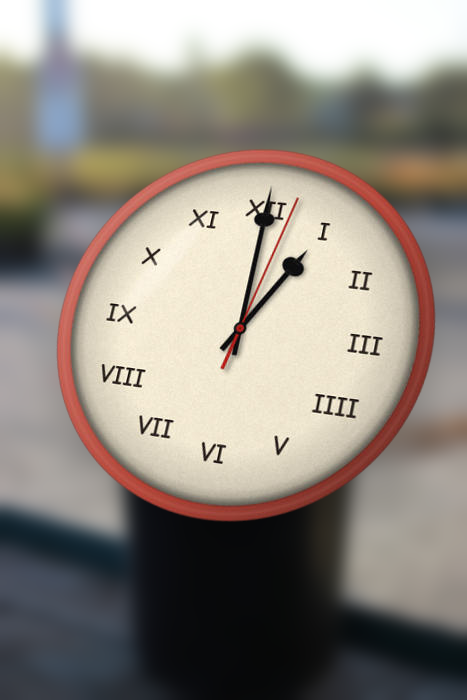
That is h=1 m=0 s=2
